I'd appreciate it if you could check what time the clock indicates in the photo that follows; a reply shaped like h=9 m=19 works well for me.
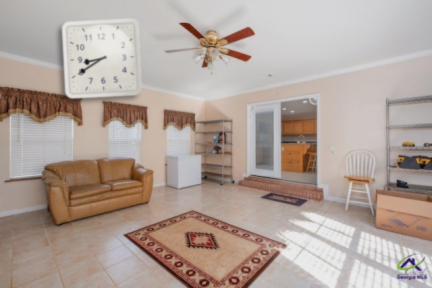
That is h=8 m=40
